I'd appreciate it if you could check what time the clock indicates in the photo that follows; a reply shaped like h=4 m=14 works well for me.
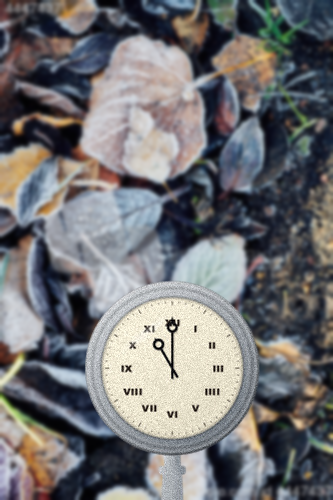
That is h=11 m=0
